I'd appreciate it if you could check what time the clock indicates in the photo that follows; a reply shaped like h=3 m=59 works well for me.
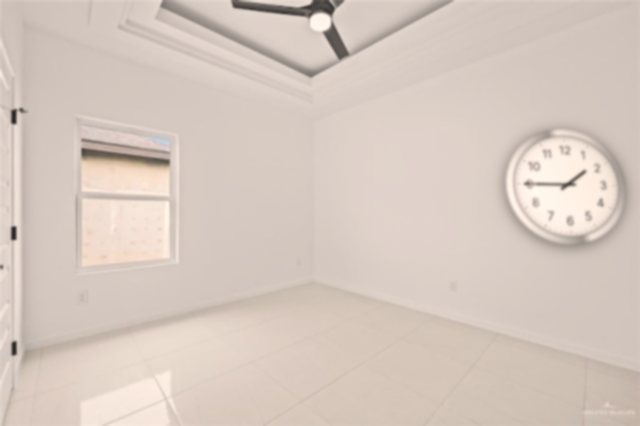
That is h=1 m=45
